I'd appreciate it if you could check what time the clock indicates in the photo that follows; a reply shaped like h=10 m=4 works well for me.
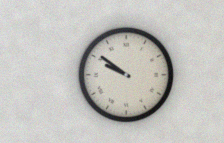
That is h=9 m=51
